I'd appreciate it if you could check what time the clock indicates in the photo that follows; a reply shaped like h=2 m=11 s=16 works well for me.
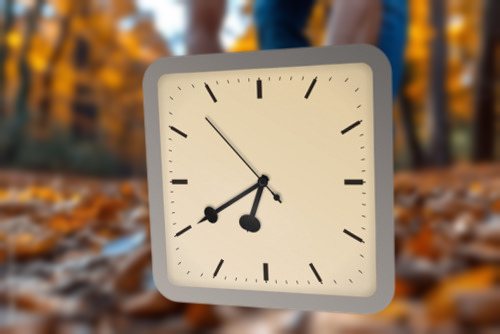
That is h=6 m=39 s=53
